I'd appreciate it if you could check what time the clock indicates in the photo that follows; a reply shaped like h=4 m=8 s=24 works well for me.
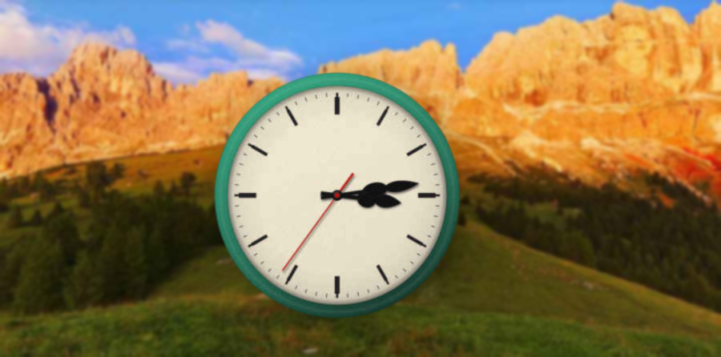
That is h=3 m=13 s=36
